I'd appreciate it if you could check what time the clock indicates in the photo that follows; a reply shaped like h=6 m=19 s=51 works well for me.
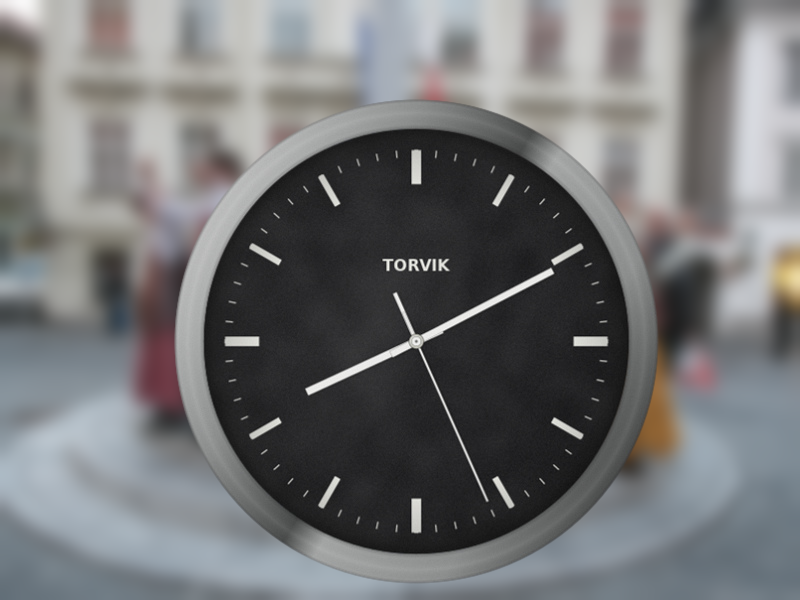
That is h=8 m=10 s=26
